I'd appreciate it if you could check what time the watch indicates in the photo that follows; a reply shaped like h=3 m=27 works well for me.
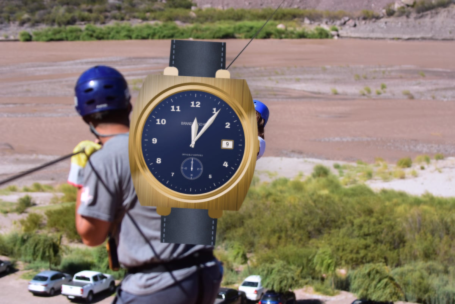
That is h=12 m=6
